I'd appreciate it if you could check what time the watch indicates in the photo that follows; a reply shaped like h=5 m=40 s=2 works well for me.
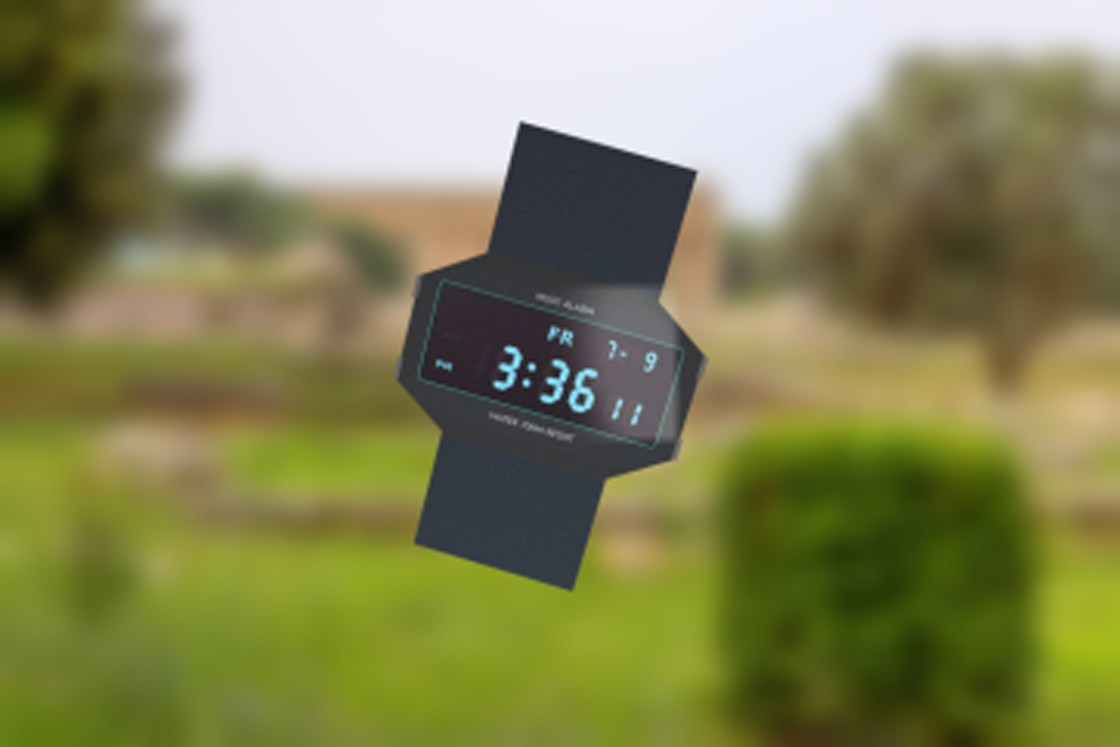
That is h=3 m=36 s=11
